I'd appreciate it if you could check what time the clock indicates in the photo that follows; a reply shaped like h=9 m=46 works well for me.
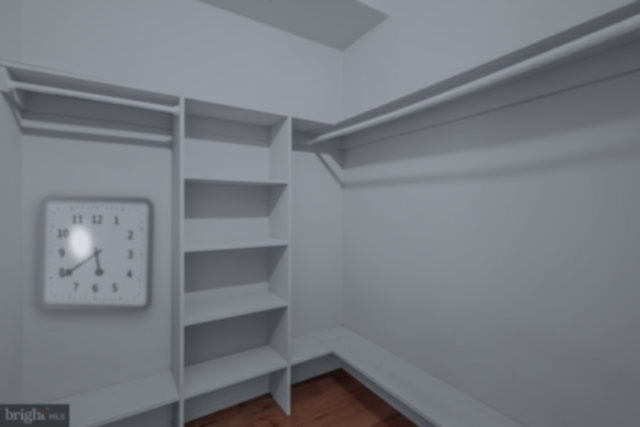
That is h=5 m=39
